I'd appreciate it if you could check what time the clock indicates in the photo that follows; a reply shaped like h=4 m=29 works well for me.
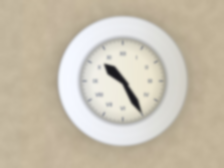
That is h=10 m=25
